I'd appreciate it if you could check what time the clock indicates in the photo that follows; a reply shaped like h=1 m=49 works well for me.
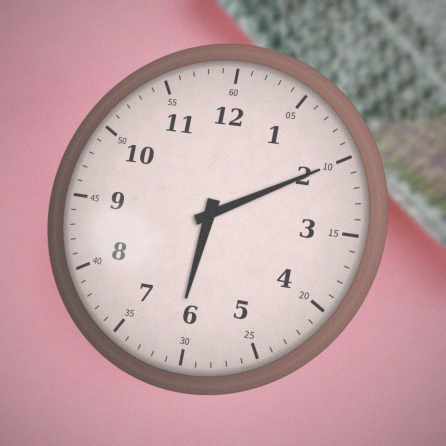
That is h=6 m=10
